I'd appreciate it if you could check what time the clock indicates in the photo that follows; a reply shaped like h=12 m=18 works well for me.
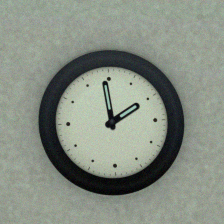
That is h=1 m=59
